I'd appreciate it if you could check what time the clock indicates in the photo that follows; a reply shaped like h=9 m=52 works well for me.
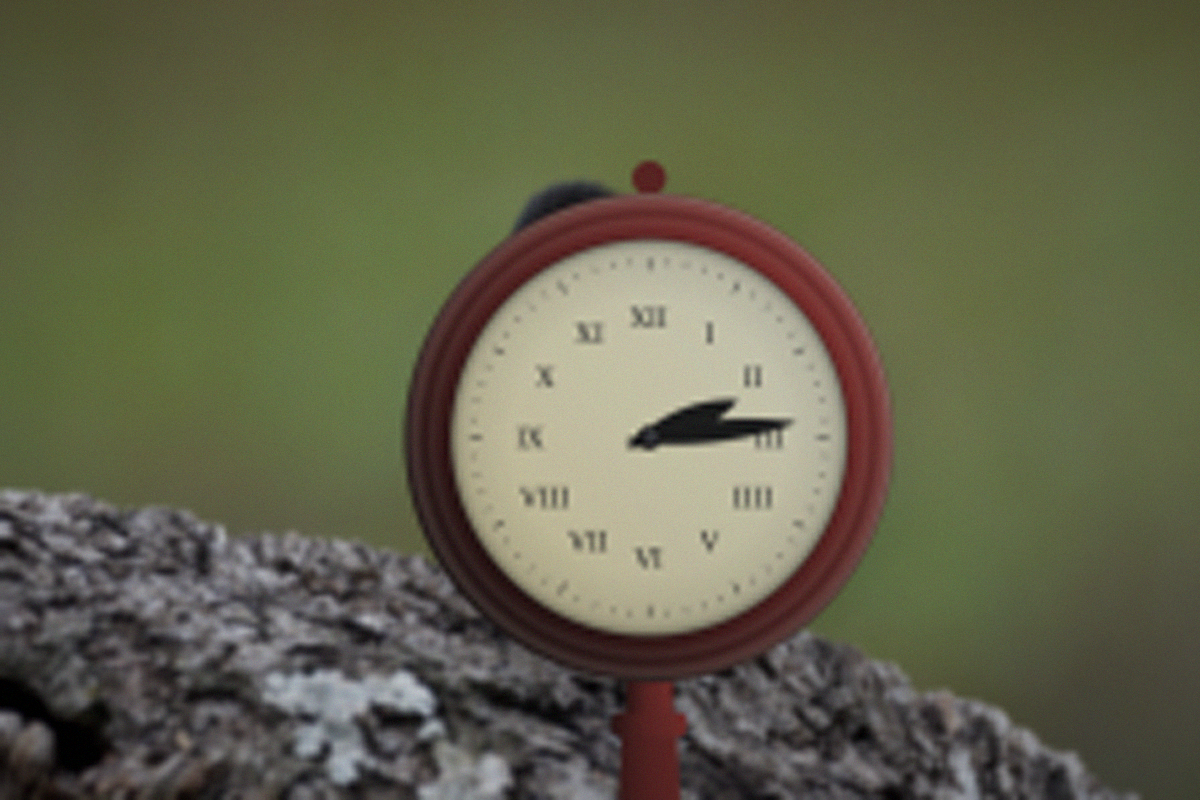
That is h=2 m=14
